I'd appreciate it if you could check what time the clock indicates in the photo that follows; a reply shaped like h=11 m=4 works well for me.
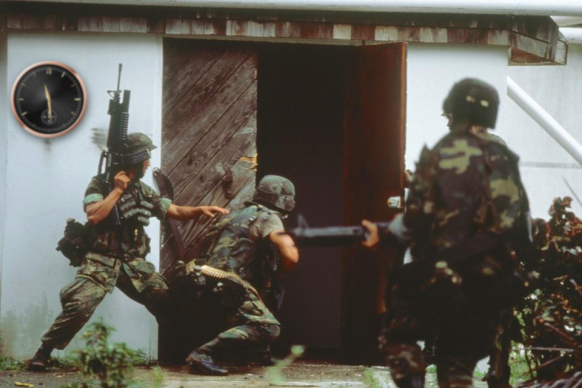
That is h=11 m=29
